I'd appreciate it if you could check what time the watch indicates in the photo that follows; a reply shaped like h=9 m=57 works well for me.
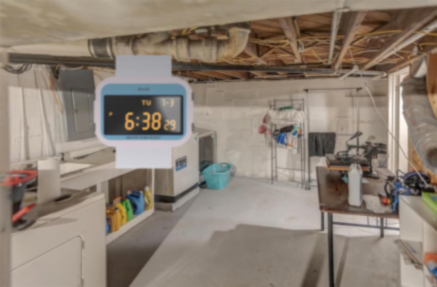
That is h=6 m=38
